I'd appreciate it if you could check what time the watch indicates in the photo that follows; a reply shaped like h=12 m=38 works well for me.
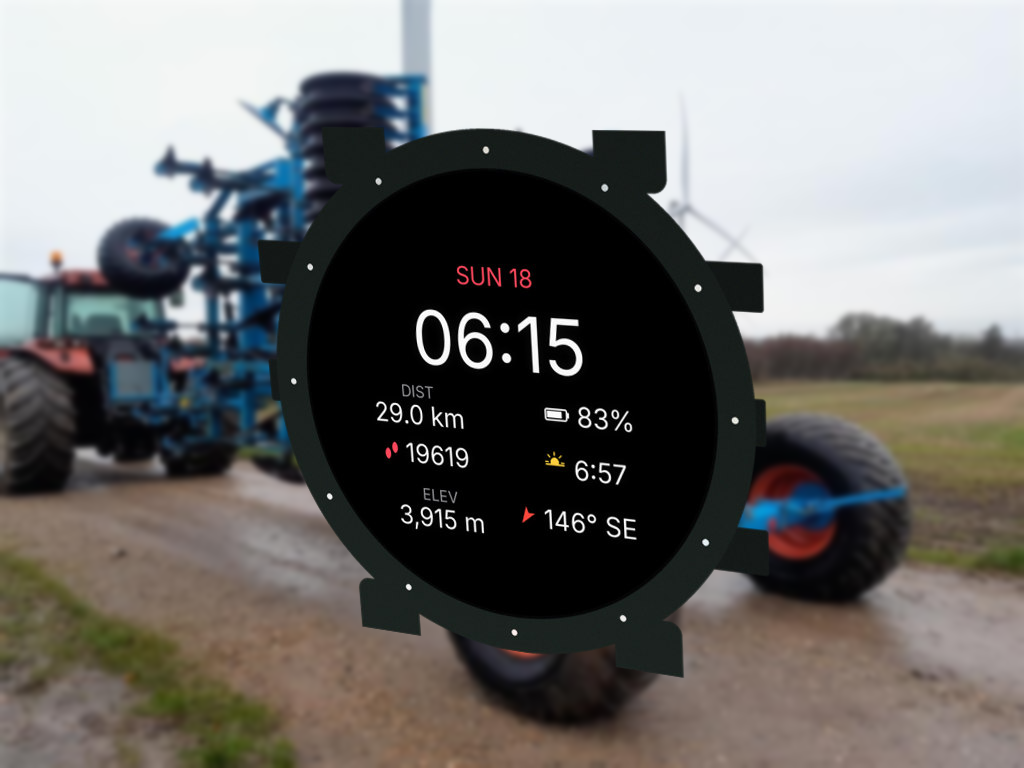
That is h=6 m=15
